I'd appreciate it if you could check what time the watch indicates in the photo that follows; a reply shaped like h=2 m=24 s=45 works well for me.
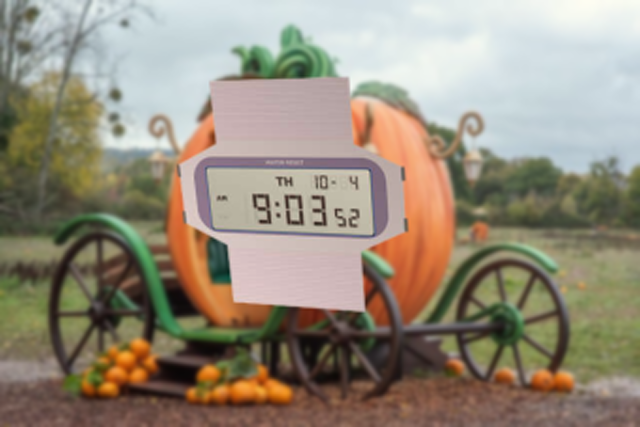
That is h=9 m=3 s=52
